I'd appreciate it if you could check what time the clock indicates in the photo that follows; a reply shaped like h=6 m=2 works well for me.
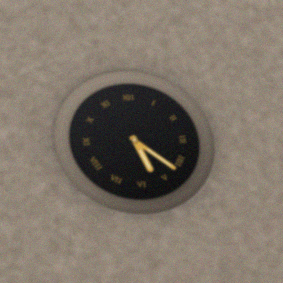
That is h=5 m=22
